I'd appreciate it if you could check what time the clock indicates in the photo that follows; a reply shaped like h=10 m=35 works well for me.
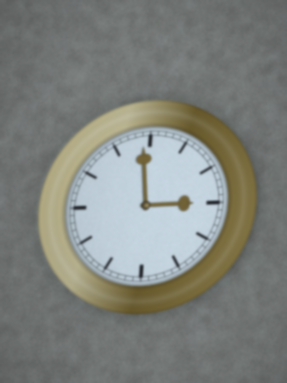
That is h=2 m=59
